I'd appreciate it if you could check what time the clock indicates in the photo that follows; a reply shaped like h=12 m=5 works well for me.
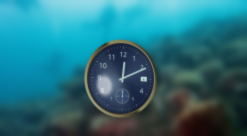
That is h=12 m=11
